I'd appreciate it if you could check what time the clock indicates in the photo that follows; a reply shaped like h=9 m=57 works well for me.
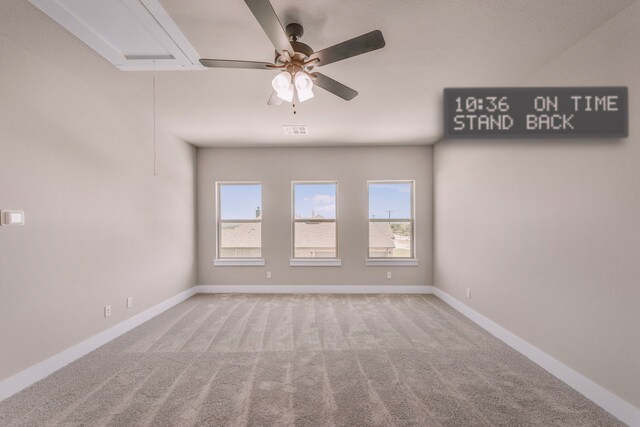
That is h=10 m=36
